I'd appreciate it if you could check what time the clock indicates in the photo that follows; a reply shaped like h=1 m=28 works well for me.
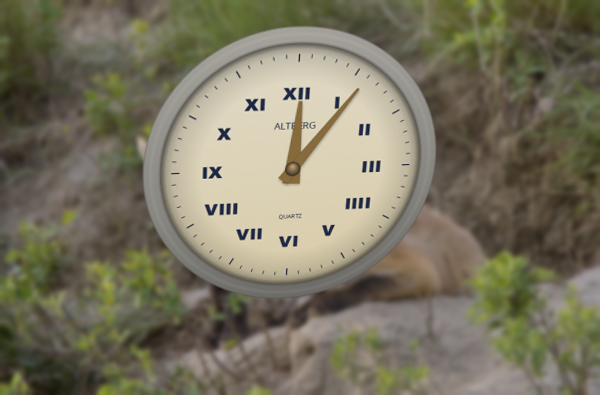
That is h=12 m=6
